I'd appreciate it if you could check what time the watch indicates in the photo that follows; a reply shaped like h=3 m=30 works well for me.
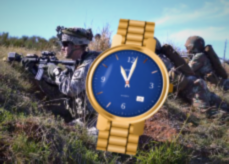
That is h=11 m=2
